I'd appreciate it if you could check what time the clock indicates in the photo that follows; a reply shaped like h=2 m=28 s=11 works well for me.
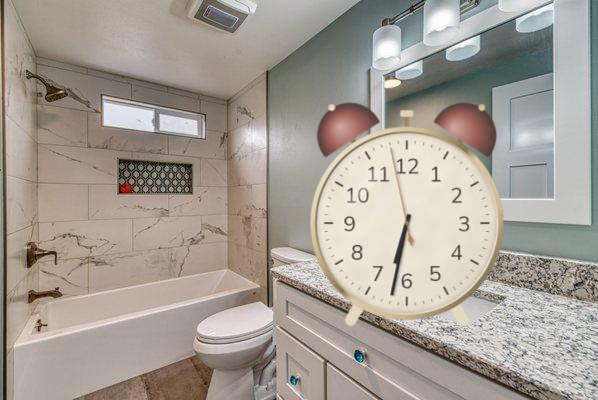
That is h=6 m=31 s=58
